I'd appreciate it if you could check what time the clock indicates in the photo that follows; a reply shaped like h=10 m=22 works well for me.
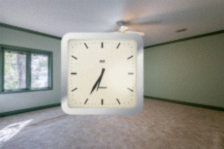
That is h=6 m=35
